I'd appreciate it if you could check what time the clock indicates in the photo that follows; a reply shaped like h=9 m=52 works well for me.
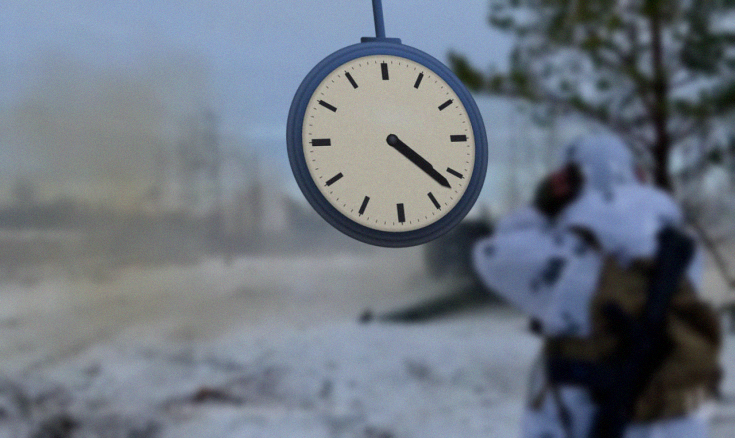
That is h=4 m=22
